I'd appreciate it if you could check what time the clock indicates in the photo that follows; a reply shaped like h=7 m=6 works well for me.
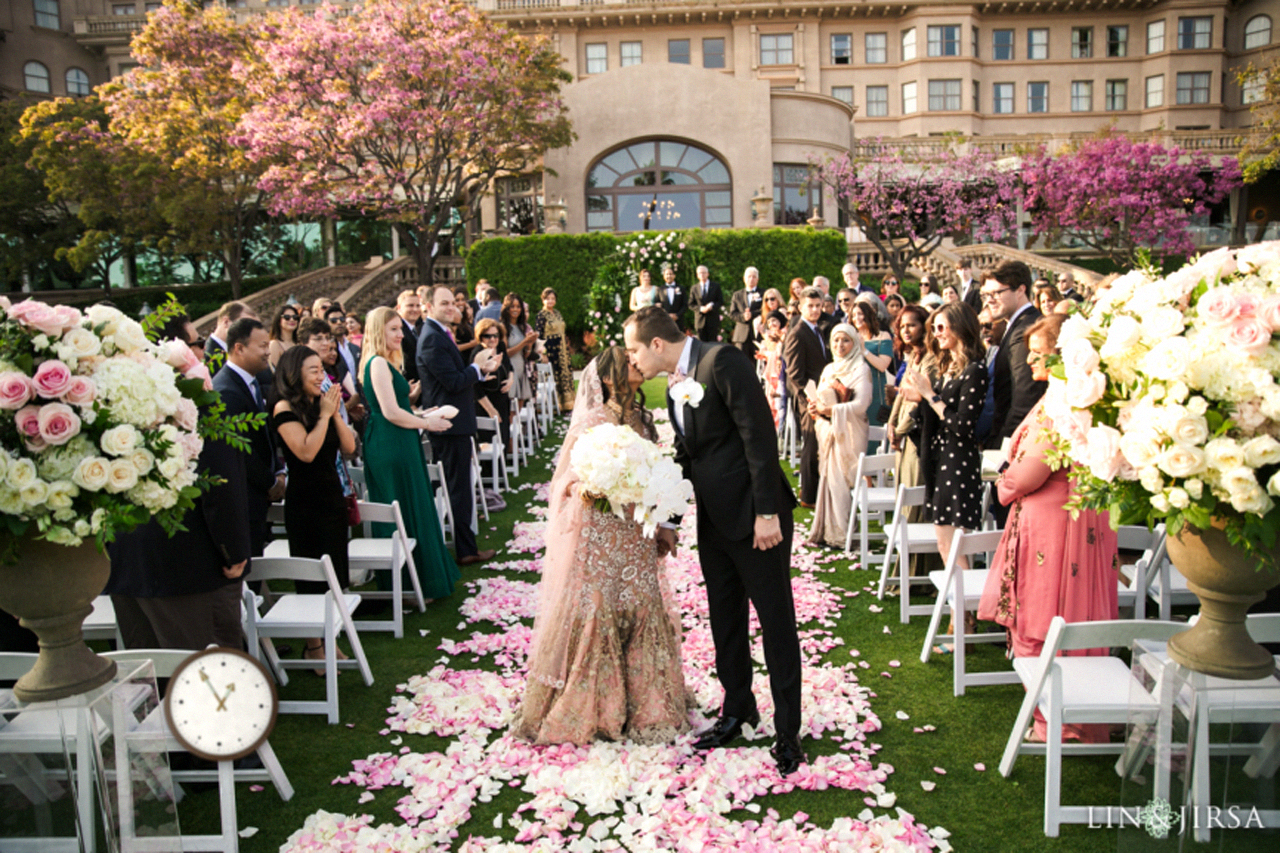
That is h=12 m=54
